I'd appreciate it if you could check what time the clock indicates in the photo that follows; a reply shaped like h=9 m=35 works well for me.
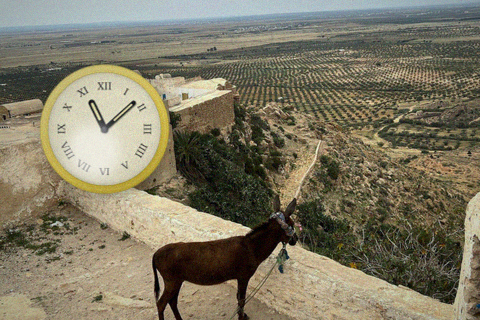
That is h=11 m=8
